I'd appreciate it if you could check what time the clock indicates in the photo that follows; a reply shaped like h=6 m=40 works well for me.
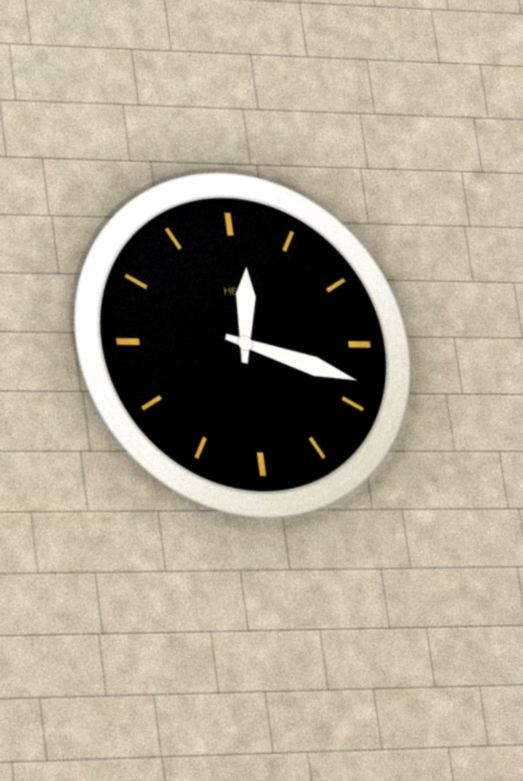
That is h=12 m=18
